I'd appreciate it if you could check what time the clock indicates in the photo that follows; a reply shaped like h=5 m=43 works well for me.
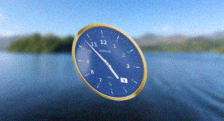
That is h=4 m=53
